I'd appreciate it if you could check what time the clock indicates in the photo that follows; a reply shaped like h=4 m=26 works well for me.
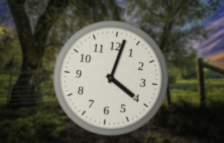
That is h=4 m=2
